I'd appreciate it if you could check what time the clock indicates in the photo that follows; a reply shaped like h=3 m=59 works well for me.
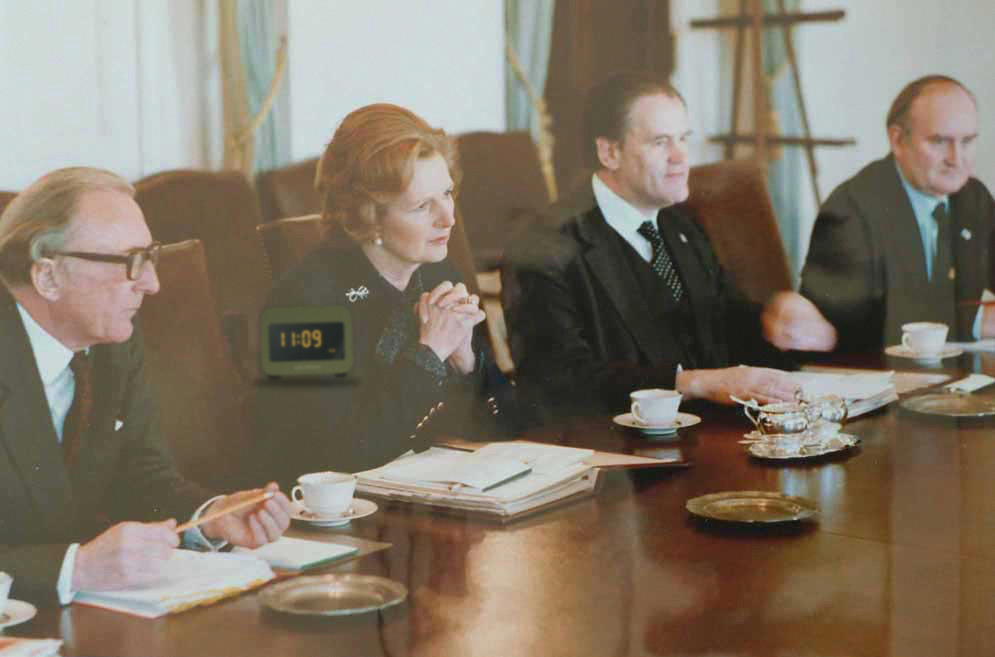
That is h=11 m=9
